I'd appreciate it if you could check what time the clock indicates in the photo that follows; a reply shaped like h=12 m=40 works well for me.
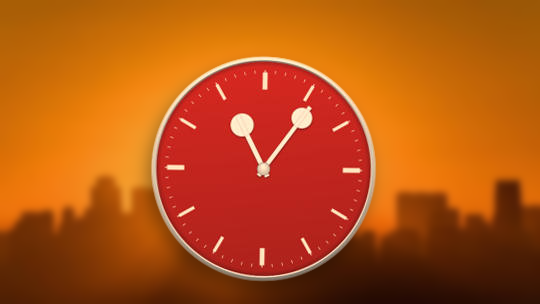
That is h=11 m=6
